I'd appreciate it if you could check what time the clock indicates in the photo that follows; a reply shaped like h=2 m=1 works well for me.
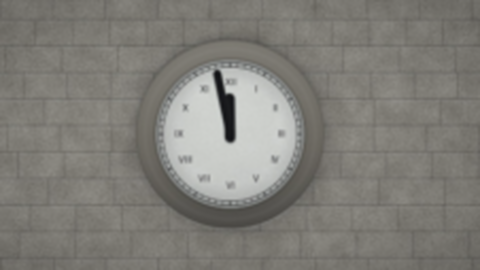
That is h=11 m=58
